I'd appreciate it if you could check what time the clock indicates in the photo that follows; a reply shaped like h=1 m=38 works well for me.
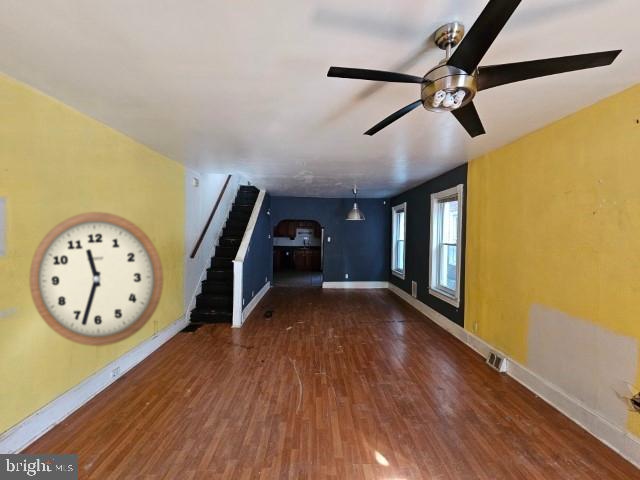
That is h=11 m=33
